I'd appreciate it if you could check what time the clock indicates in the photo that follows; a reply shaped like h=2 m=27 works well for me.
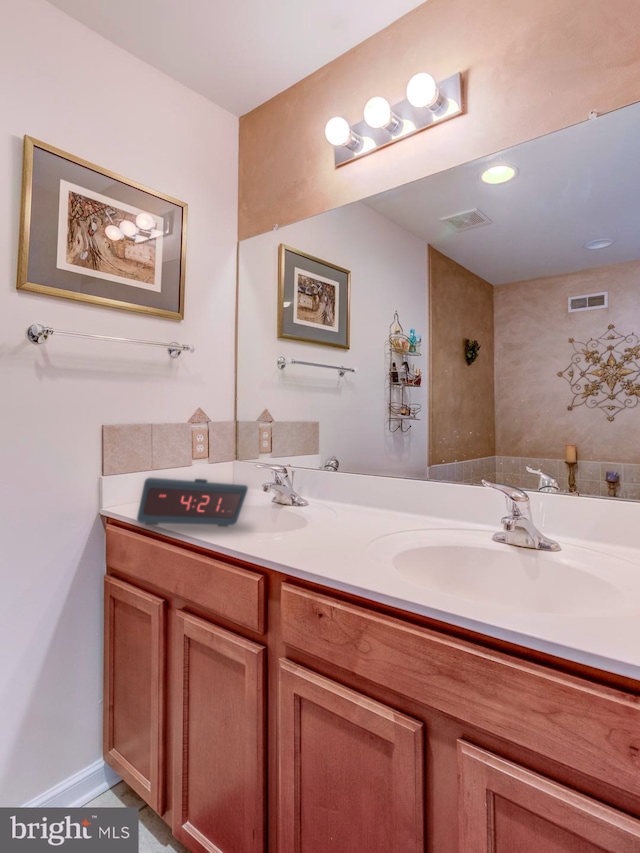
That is h=4 m=21
